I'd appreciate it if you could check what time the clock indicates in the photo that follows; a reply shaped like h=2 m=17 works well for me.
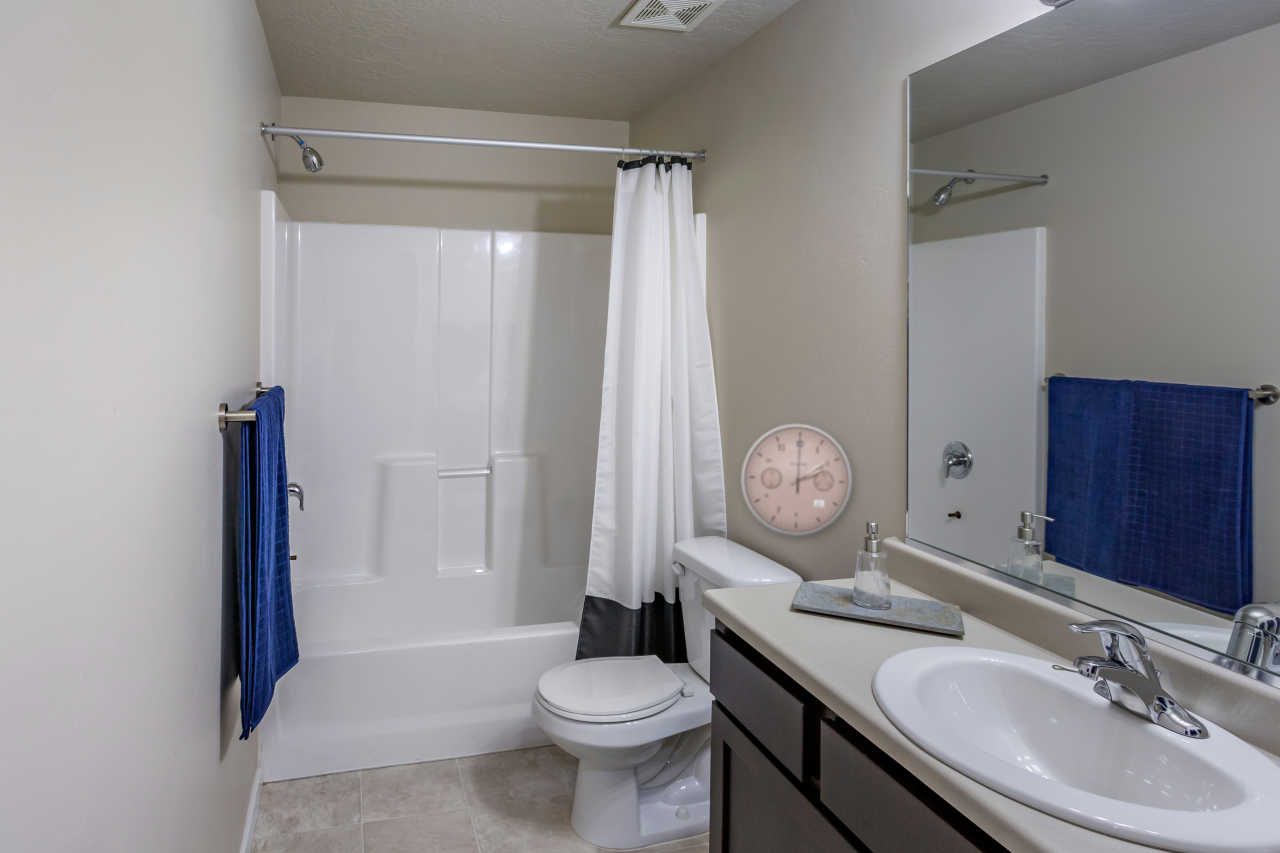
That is h=2 m=9
